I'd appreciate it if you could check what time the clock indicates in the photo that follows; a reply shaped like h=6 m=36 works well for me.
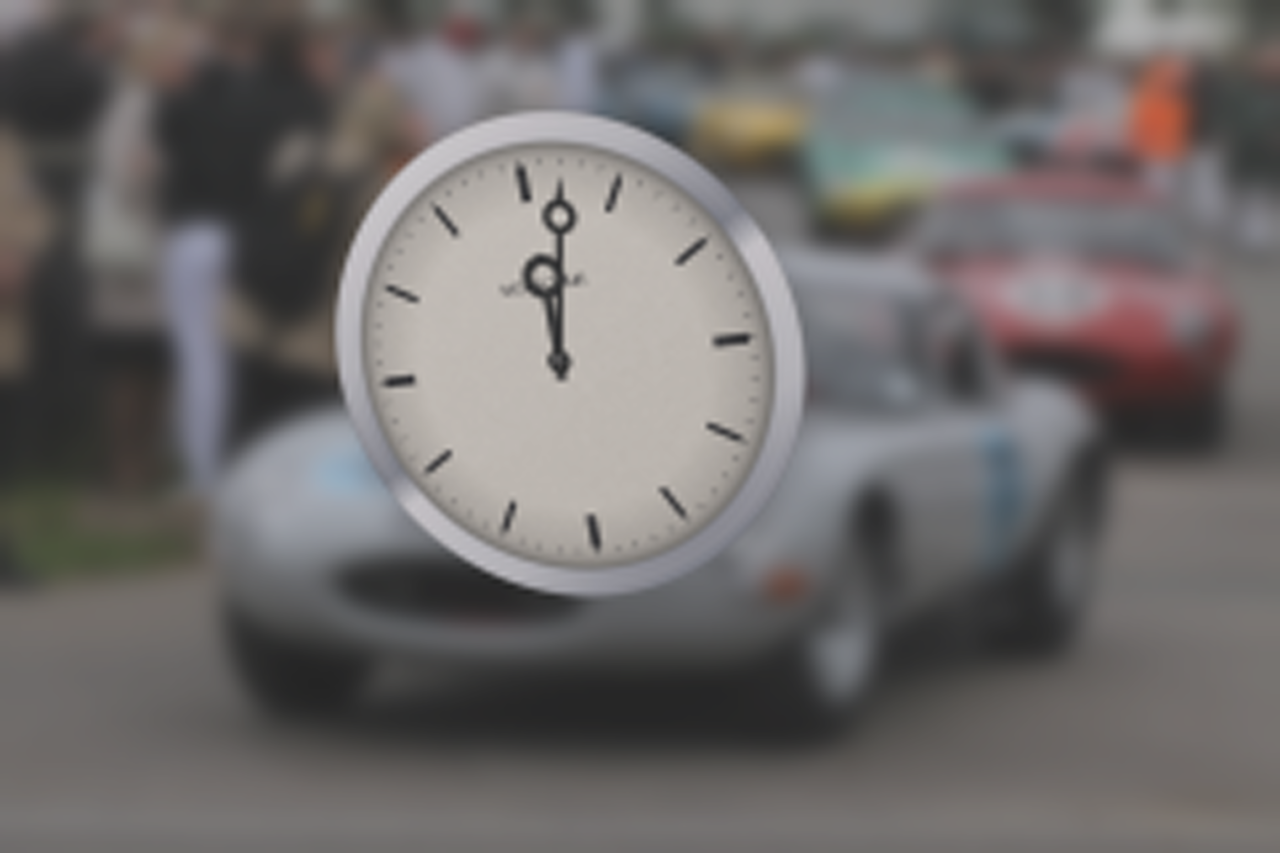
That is h=12 m=2
